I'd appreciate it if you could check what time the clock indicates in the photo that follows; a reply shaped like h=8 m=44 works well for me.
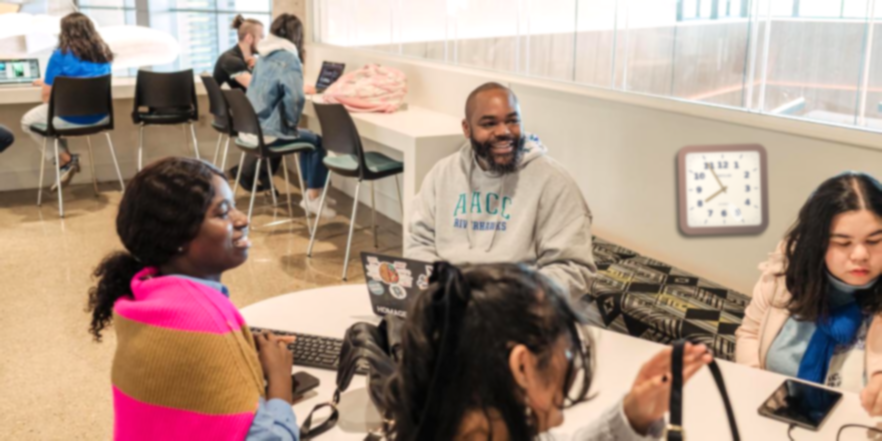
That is h=7 m=55
